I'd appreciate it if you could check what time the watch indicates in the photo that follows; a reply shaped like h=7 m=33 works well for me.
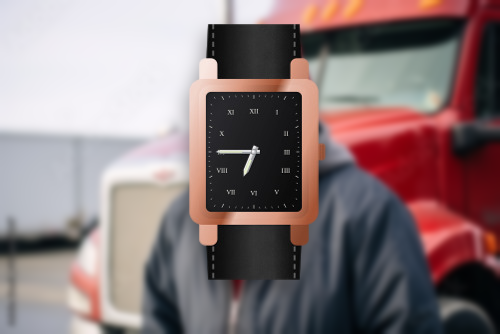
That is h=6 m=45
